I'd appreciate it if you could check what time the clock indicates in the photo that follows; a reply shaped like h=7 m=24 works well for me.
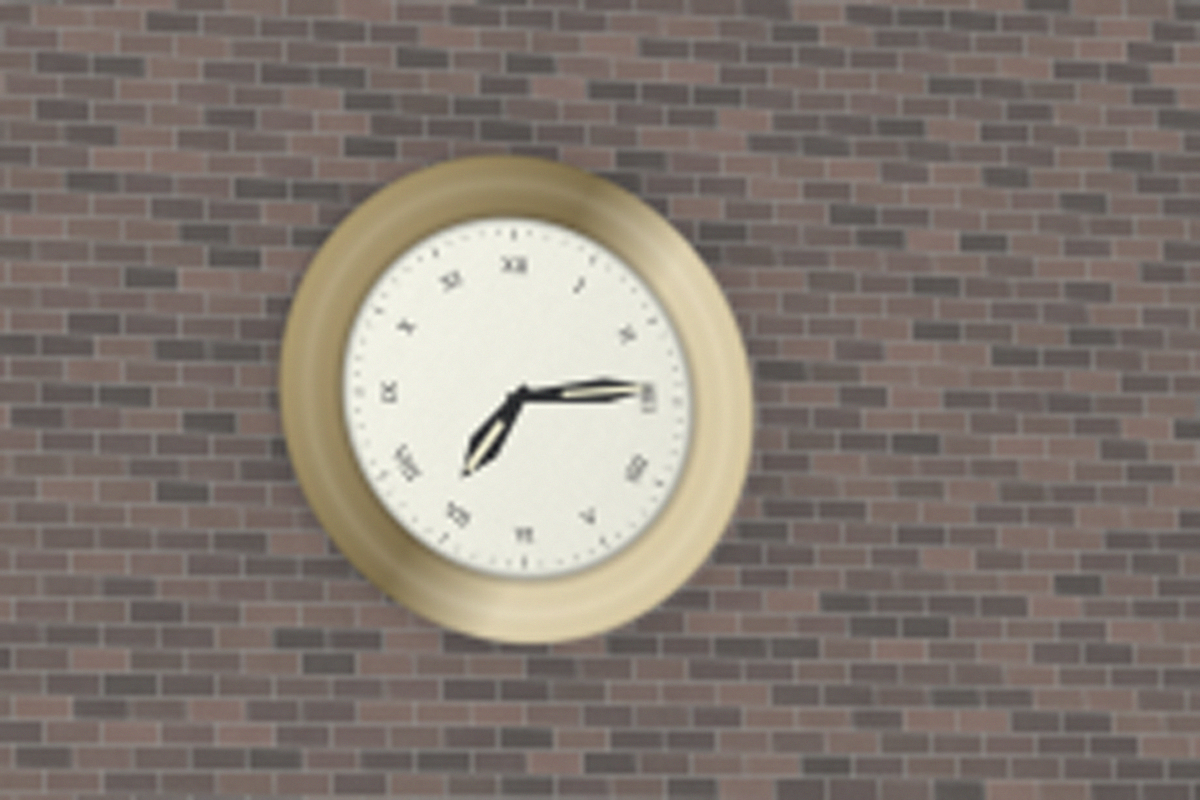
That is h=7 m=14
